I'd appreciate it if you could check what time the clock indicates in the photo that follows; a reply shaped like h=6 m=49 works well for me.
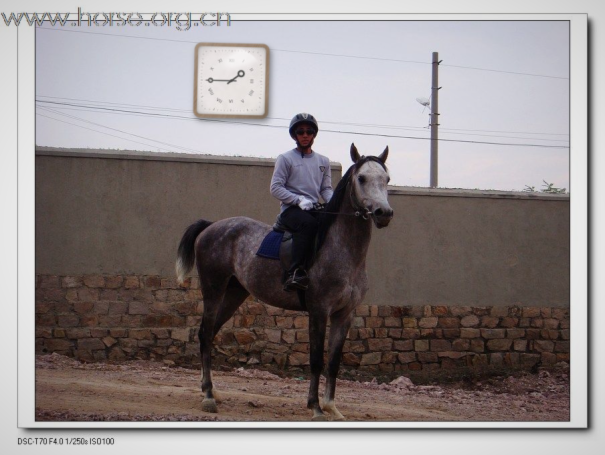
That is h=1 m=45
